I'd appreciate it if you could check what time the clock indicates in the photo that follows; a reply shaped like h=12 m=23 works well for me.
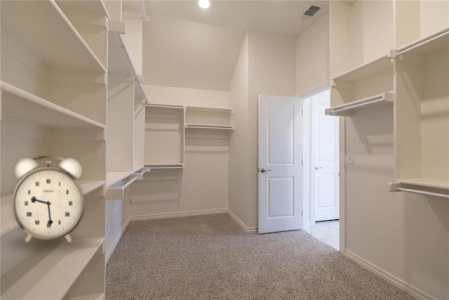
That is h=9 m=29
